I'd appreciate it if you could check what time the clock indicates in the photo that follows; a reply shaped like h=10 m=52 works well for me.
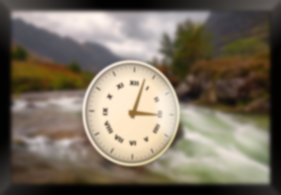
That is h=3 m=3
